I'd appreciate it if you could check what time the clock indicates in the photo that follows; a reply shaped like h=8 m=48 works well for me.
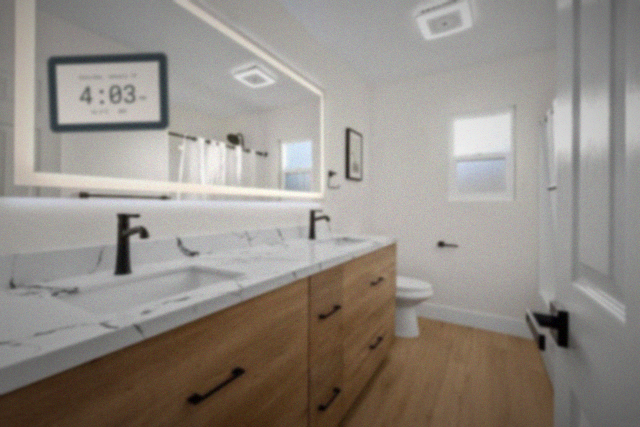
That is h=4 m=3
